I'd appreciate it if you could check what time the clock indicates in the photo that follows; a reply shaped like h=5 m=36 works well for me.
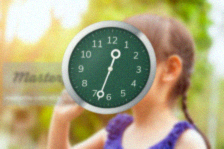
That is h=12 m=33
